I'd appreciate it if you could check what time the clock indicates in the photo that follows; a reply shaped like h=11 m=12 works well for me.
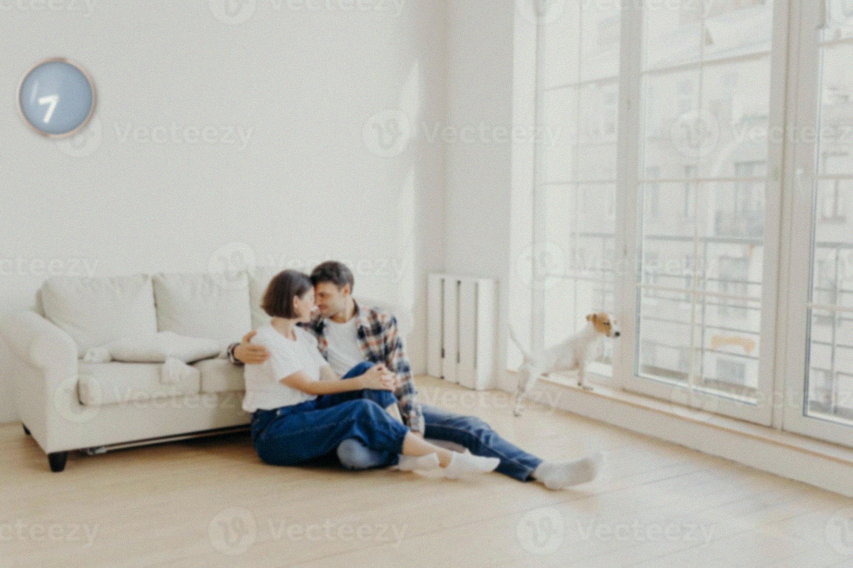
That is h=8 m=34
